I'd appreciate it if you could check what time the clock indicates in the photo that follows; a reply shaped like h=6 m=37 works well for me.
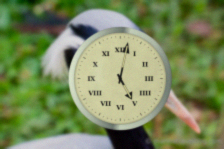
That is h=5 m=2
